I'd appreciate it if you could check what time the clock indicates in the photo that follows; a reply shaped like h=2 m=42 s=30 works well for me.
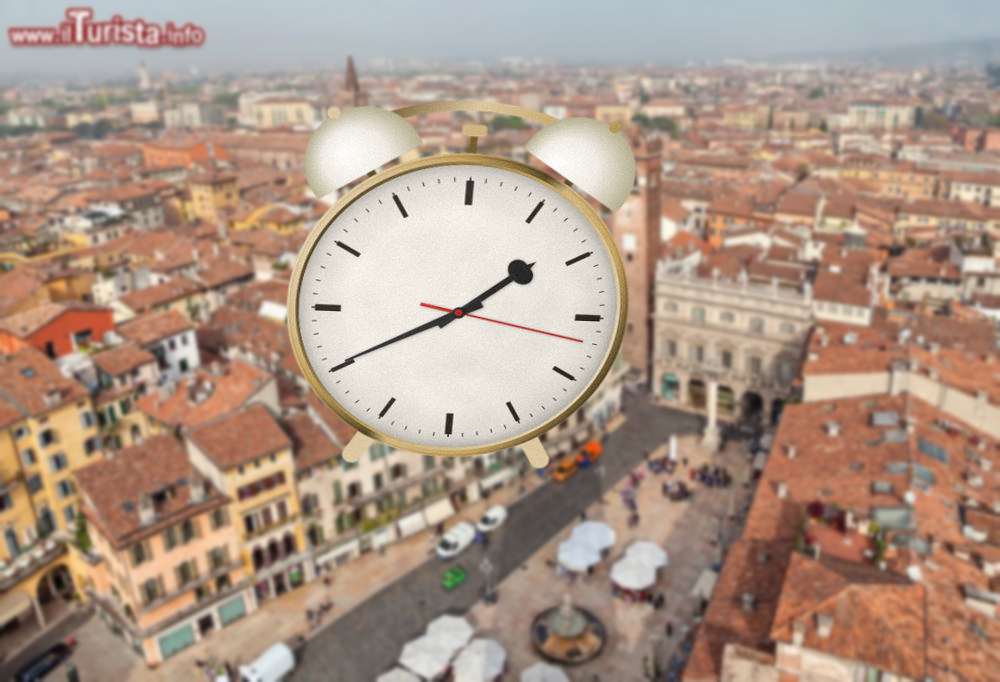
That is h=1 m=40 s=17
